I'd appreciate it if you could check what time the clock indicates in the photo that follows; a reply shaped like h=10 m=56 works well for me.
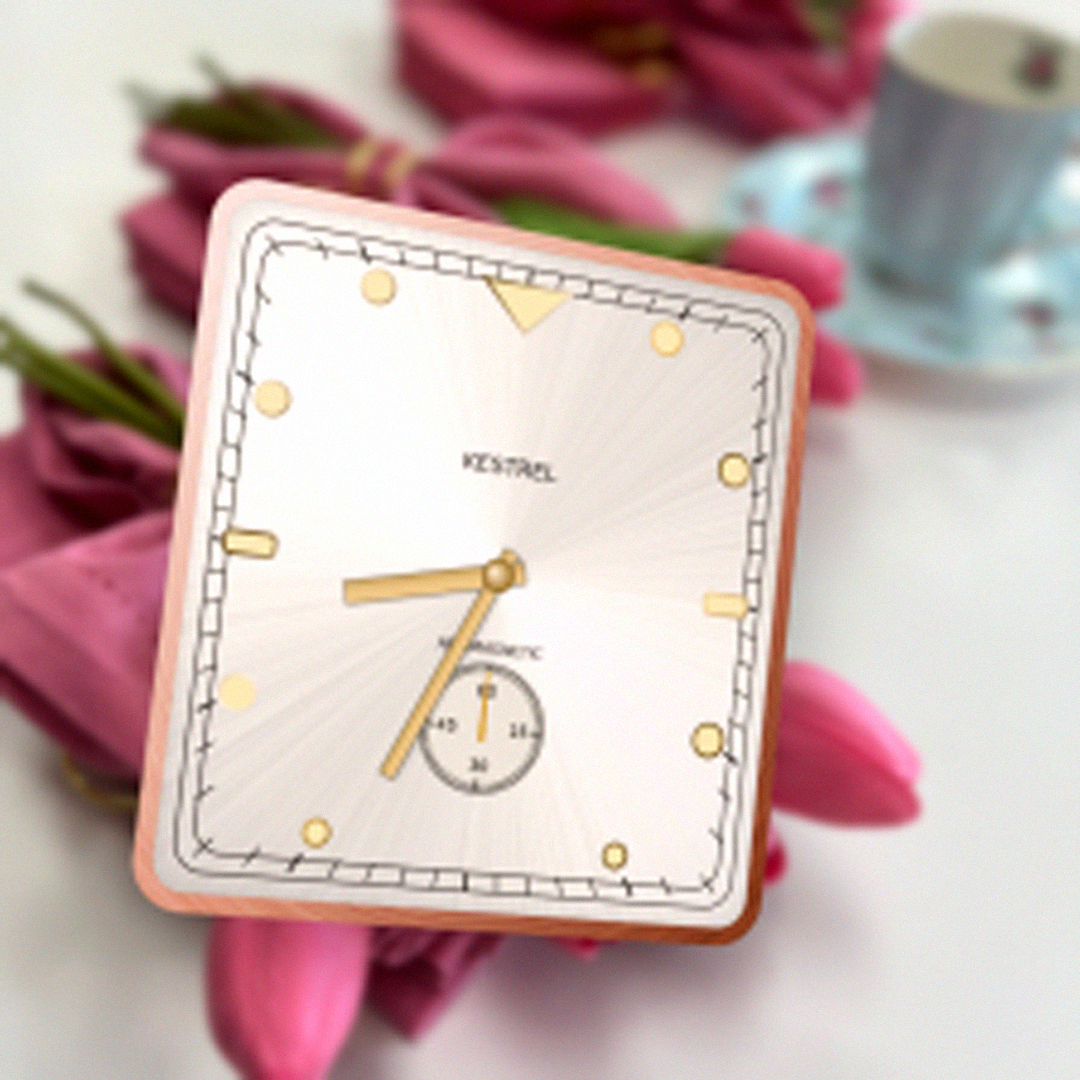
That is h=8 m=34
